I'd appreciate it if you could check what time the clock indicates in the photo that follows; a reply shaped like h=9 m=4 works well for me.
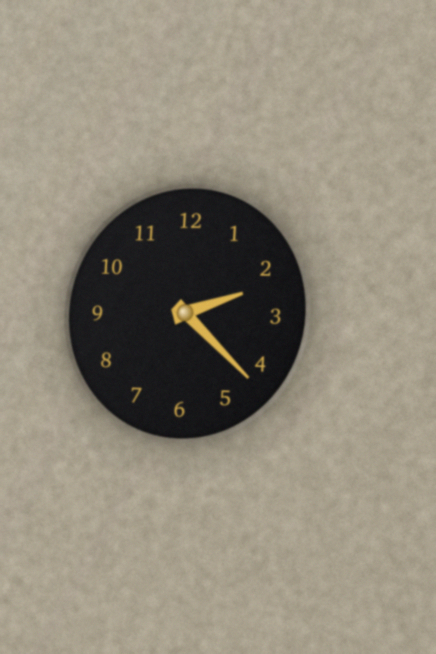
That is h=2 m=22
